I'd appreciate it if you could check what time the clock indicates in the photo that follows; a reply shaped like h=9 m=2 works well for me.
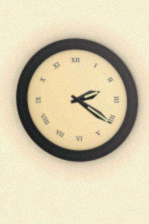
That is h=2 m=21
